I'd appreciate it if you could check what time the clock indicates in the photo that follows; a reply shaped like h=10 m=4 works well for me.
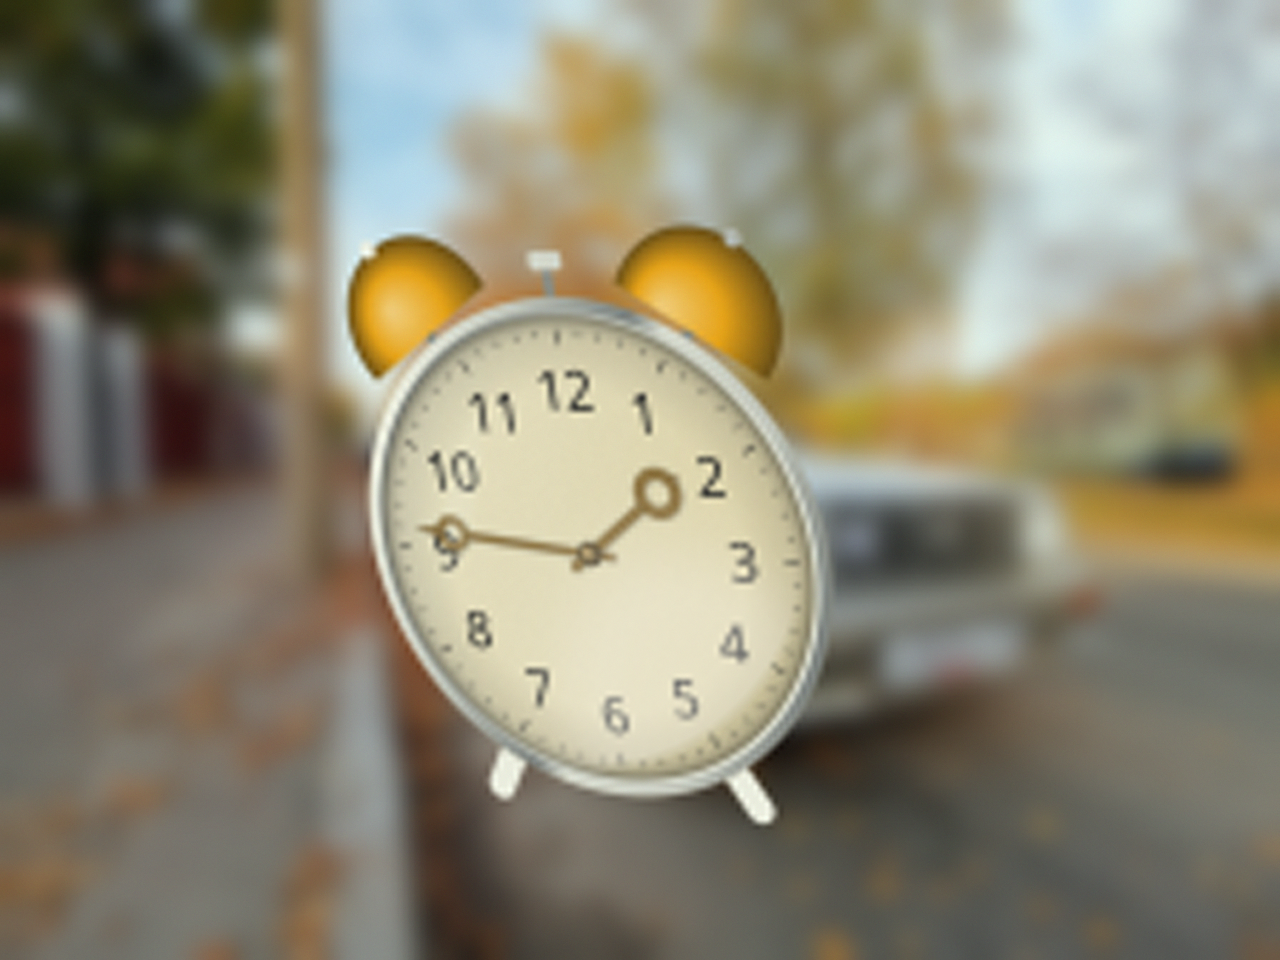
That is h=1 m=46
